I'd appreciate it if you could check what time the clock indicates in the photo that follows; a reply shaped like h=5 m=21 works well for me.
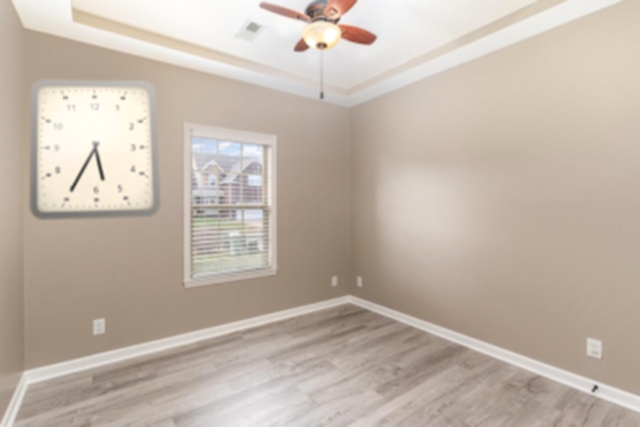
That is h=5 m=35
